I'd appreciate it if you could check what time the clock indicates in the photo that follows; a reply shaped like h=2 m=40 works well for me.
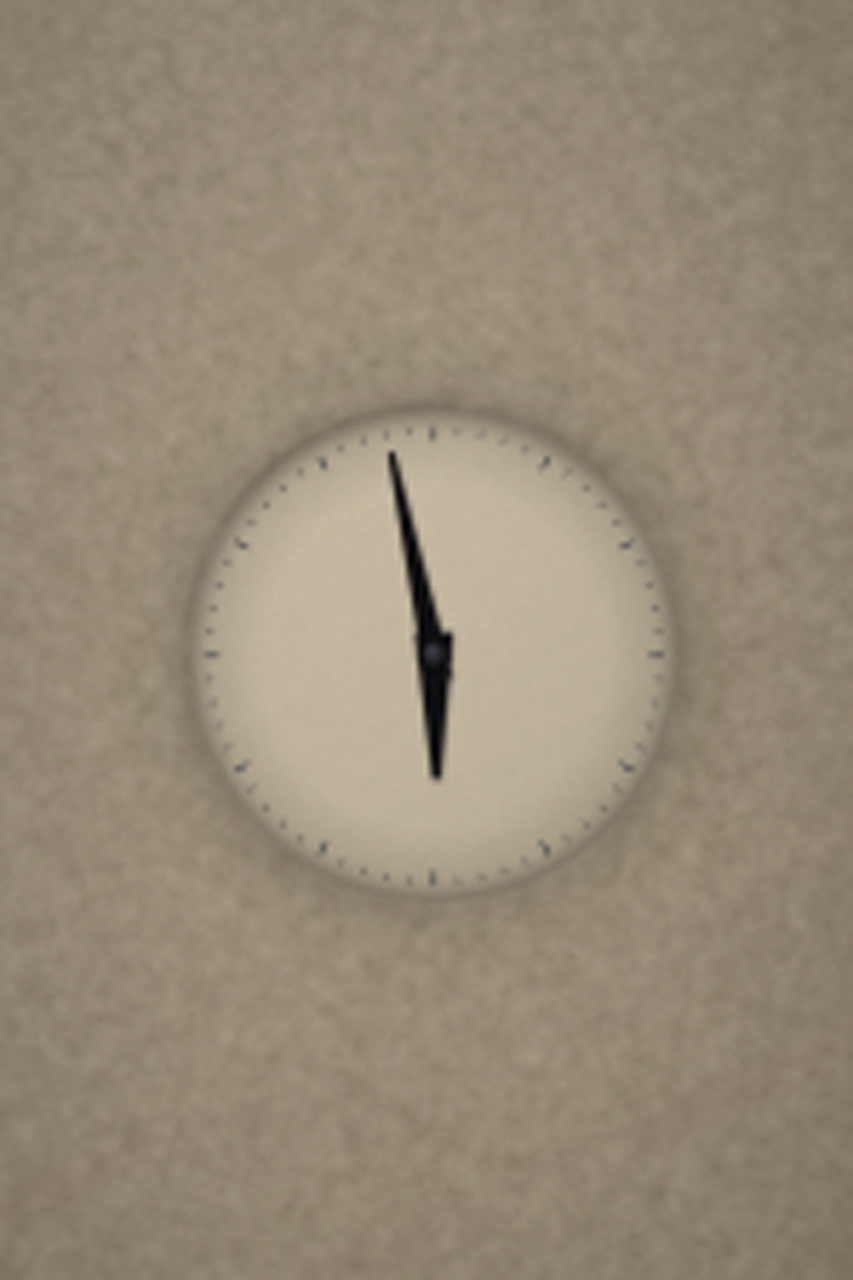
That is h=5 m=58
